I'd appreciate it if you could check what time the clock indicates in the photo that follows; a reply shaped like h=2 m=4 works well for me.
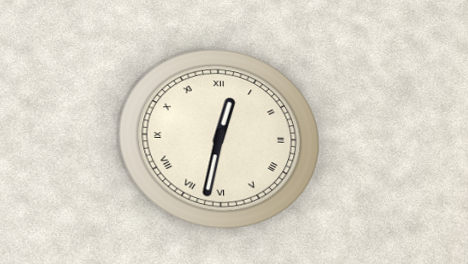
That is h=12 m=32
